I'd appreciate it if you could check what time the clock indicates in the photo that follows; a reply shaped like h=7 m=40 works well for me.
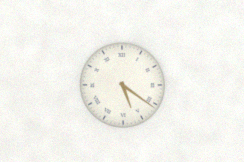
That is h=5 m=21
